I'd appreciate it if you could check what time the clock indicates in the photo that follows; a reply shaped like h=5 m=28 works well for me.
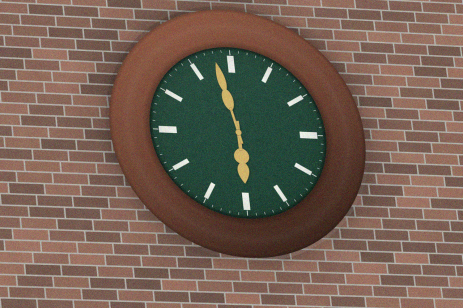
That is h=5 m=58
